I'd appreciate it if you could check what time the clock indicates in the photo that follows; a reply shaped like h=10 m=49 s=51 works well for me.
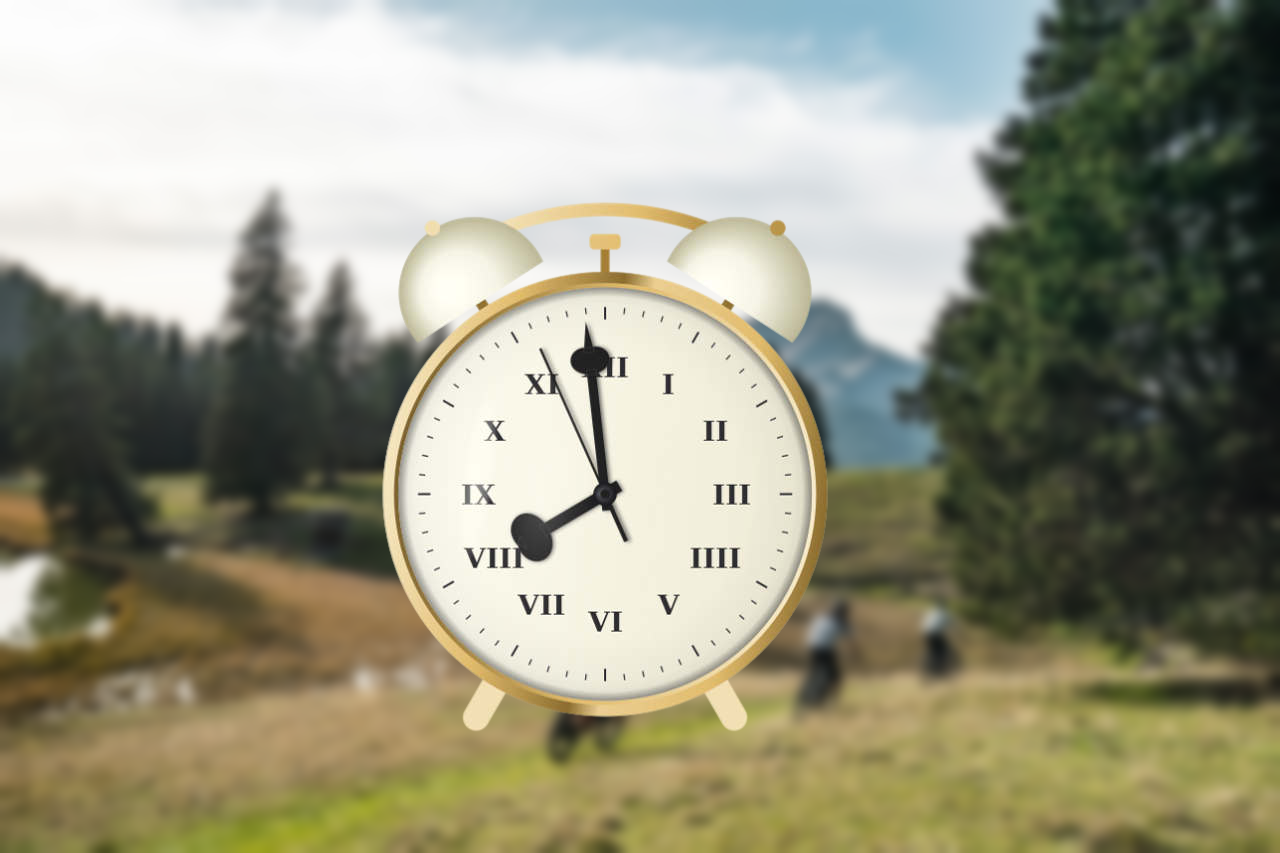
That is h=7 m=58 s=56
